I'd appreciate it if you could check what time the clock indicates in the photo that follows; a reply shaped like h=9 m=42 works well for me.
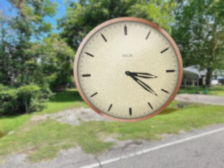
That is h=3 m=22
